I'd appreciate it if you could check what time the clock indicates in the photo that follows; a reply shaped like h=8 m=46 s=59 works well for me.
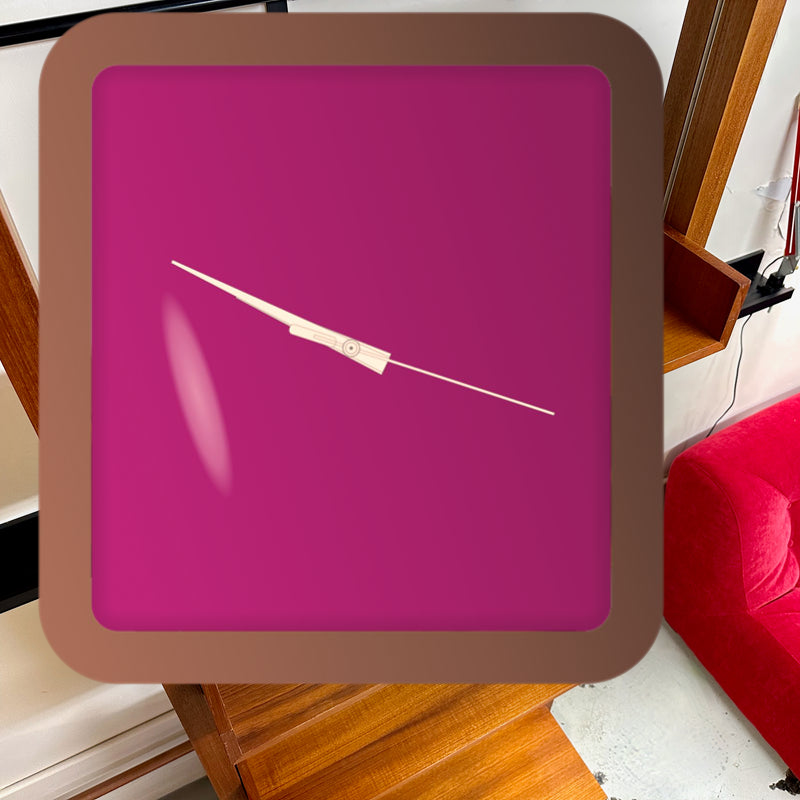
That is h=9 m=49 s=18
